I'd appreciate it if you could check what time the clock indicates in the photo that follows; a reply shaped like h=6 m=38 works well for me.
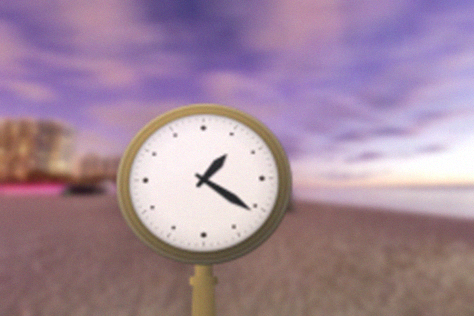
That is h=1 m=21
